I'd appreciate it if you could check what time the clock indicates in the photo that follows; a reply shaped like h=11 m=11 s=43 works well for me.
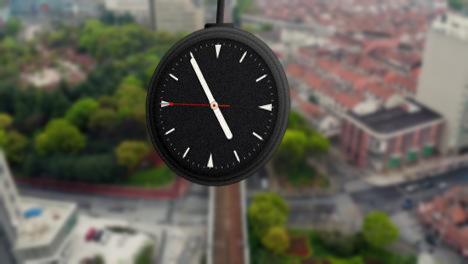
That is h=4 m=54 s=45
